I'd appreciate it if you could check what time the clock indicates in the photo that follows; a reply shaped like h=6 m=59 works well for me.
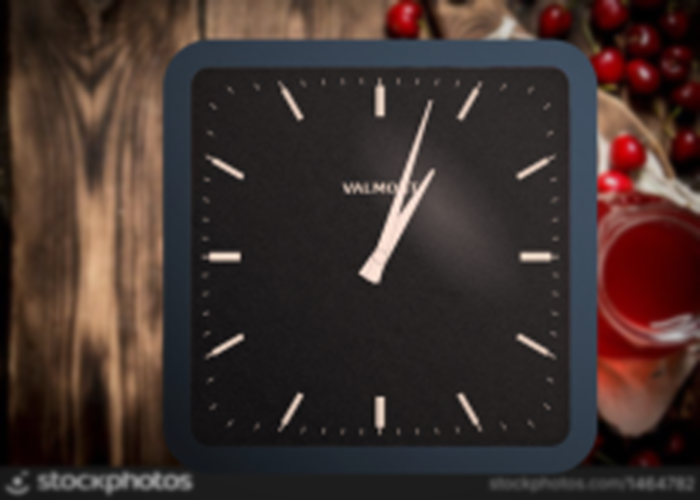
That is h=1 m=3
